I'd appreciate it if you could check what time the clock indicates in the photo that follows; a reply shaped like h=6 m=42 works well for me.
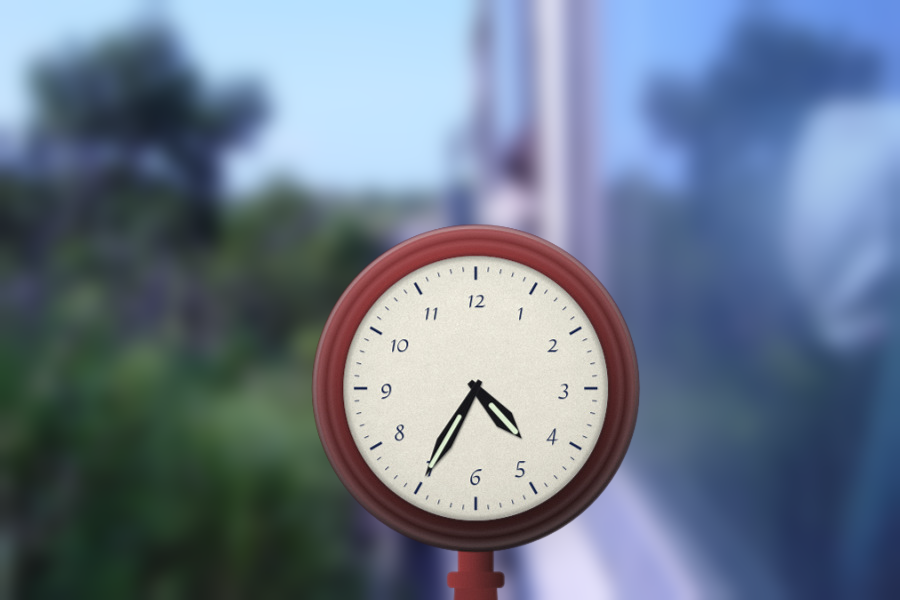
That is h=4 m=35
